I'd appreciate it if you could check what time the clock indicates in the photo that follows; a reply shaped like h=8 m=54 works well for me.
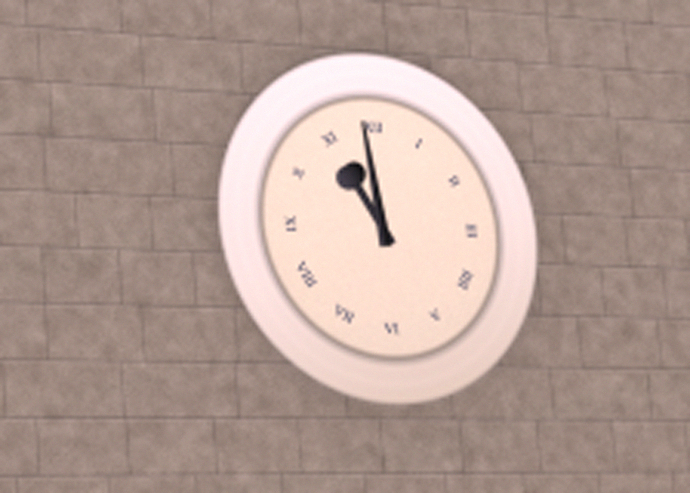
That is h=10 m=59
